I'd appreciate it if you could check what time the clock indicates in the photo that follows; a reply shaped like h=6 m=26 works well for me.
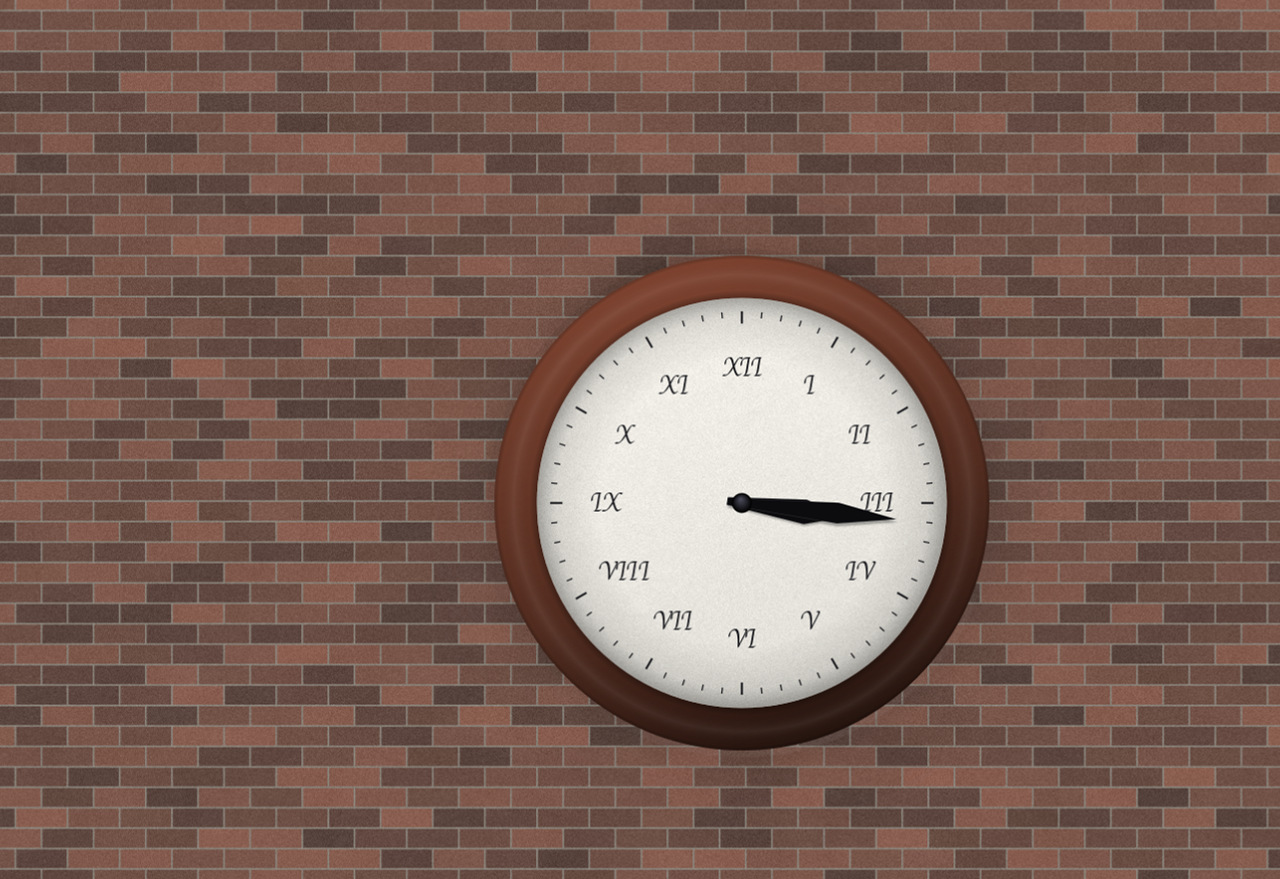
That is h=3 m=16
